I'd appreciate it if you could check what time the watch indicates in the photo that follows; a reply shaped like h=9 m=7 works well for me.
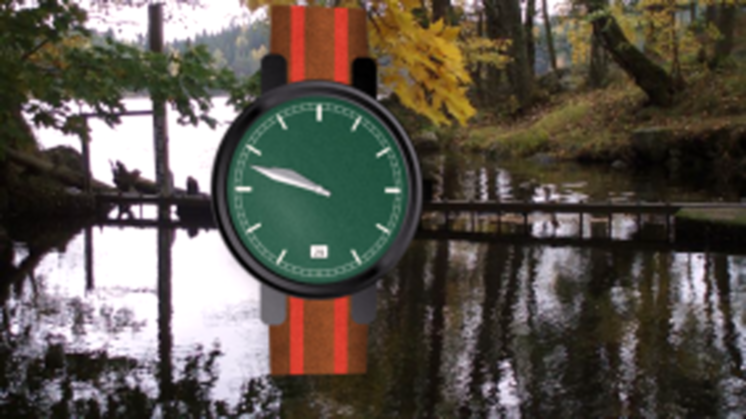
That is h=9 m=48
